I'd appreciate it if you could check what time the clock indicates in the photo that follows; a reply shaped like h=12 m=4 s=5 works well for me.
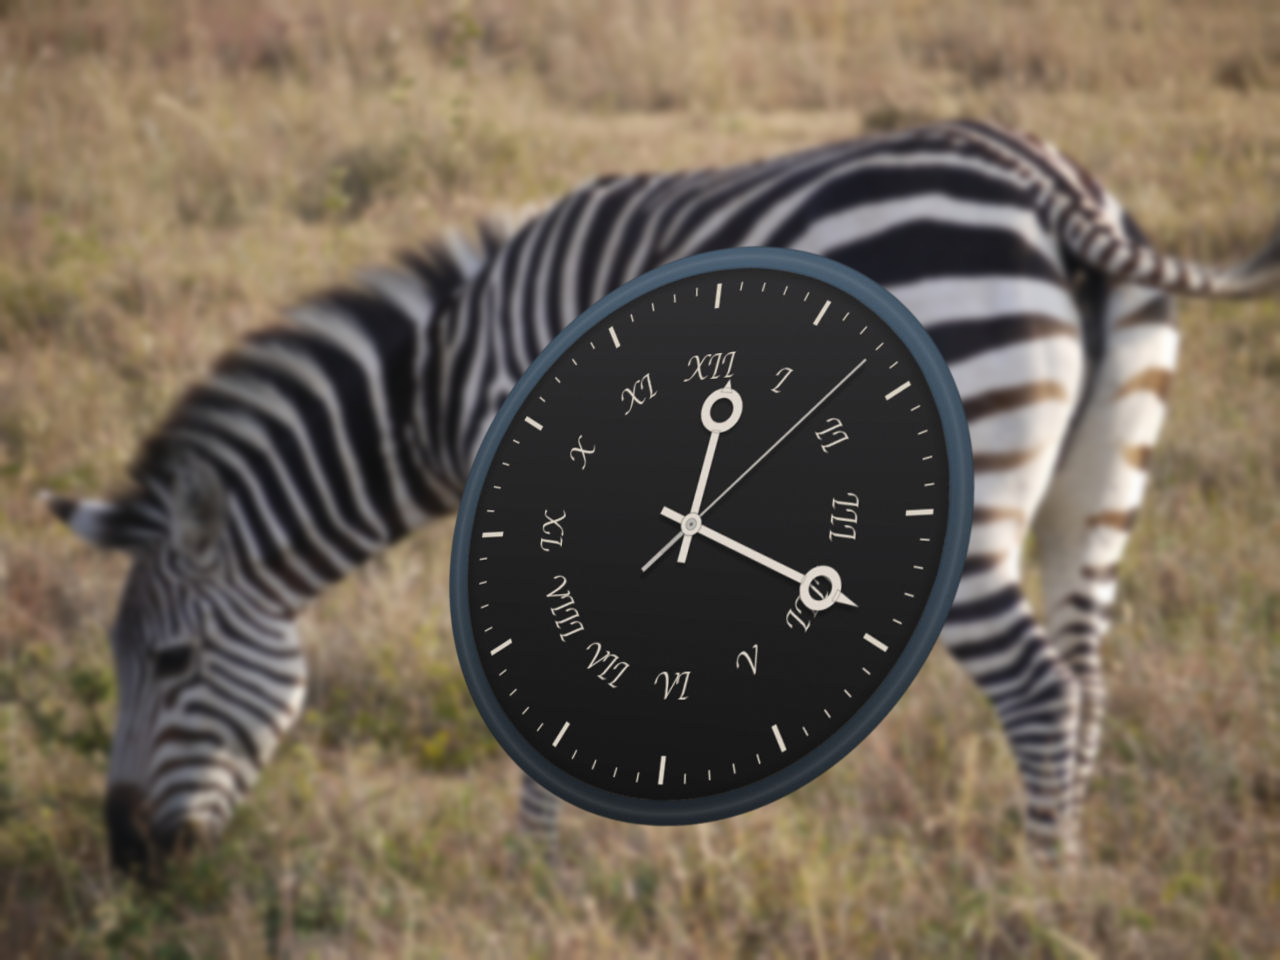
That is h=12 m=19 s=8
